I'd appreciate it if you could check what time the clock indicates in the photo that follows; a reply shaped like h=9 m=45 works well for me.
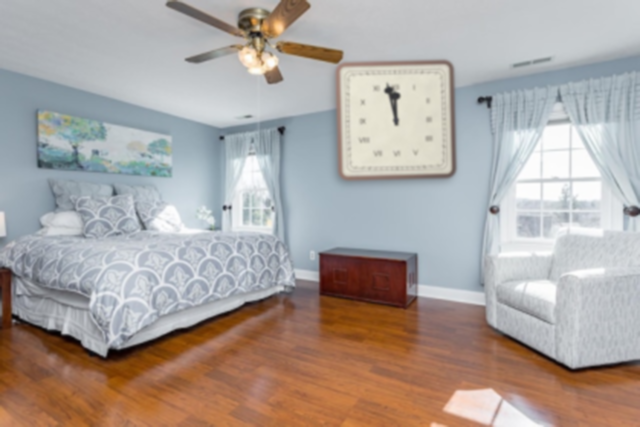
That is h=11 m=58
